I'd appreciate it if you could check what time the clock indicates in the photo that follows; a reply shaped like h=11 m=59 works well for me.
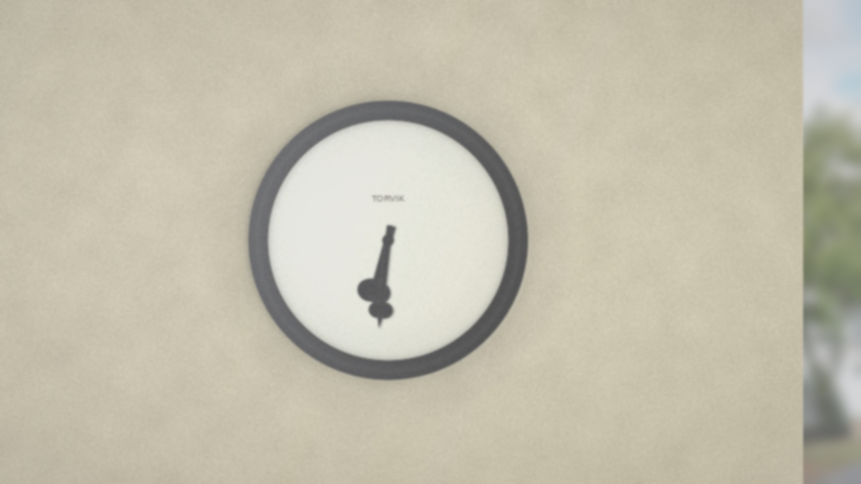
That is h=6 m=31
